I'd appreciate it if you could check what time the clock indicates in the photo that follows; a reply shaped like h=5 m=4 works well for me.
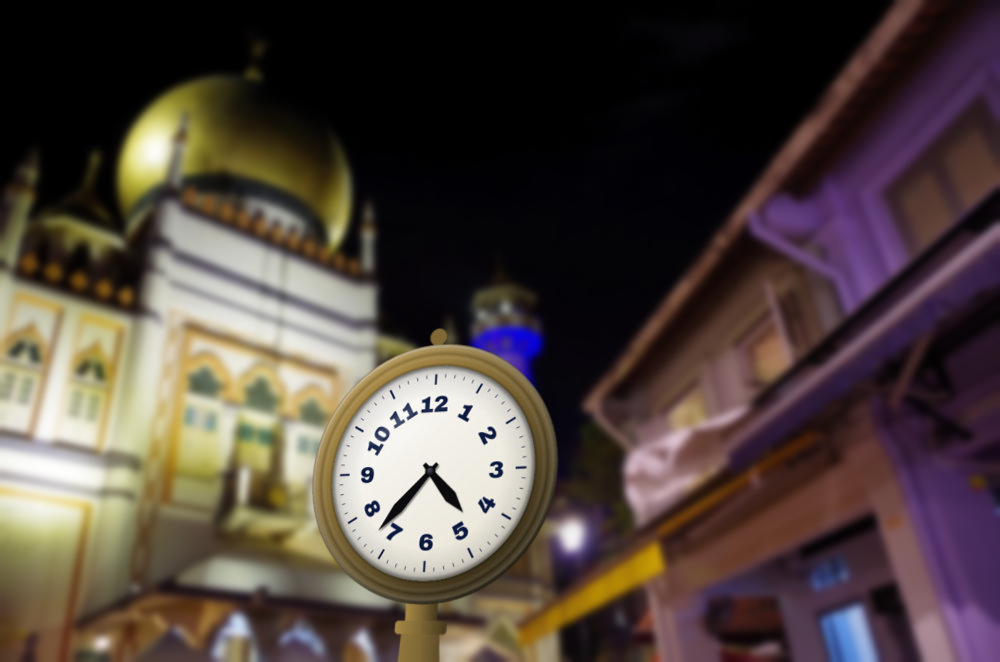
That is h=4 m=37
